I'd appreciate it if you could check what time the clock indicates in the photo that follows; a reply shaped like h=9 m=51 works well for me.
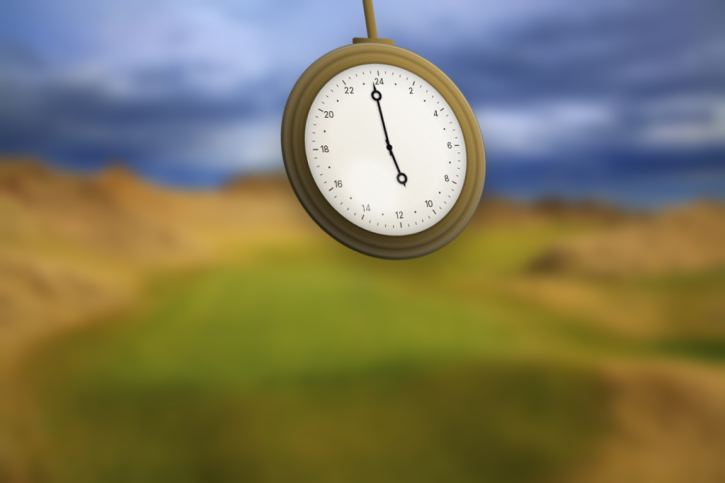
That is h=10 m=59
